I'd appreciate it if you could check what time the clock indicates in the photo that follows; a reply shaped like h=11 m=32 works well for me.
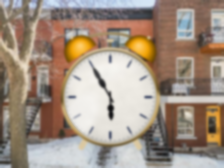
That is h=5 m=55
